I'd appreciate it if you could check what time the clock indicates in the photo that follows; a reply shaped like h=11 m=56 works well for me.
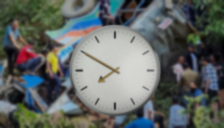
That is h=7 m=50
